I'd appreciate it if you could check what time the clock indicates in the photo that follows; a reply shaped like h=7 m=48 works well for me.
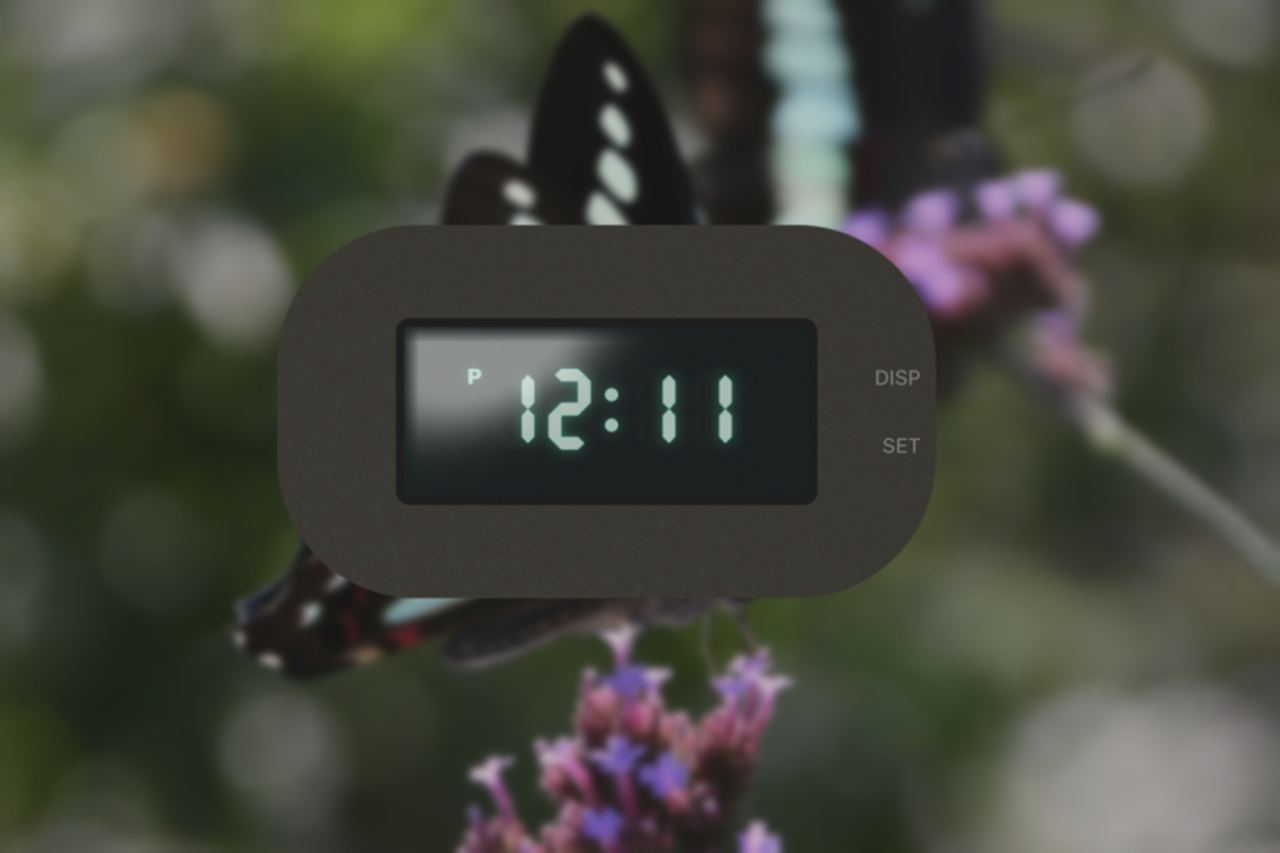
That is h=12 m=11
